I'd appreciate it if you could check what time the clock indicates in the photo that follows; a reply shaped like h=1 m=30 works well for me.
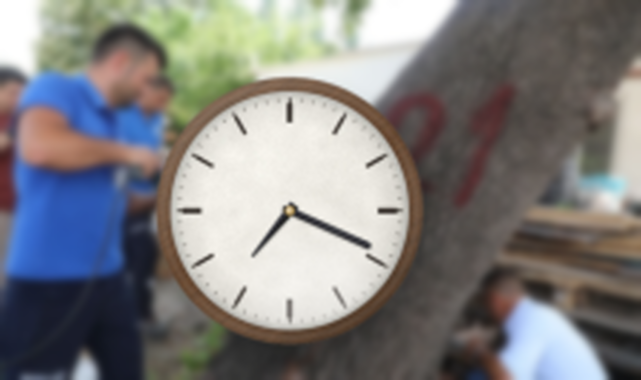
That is h=7 m=19
